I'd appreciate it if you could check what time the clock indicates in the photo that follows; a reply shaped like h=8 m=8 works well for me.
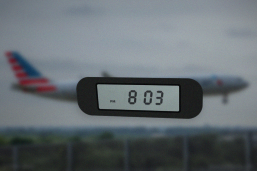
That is h=8 m=3
